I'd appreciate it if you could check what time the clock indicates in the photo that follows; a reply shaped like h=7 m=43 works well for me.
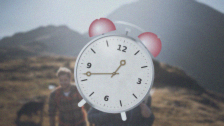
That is h=12 m=42
